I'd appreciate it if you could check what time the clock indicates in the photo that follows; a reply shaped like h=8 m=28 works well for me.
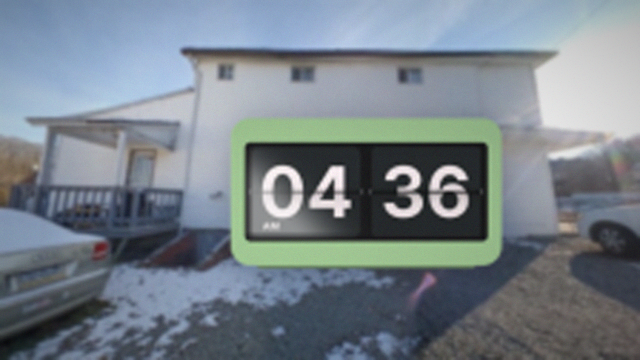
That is h=4 m=36
